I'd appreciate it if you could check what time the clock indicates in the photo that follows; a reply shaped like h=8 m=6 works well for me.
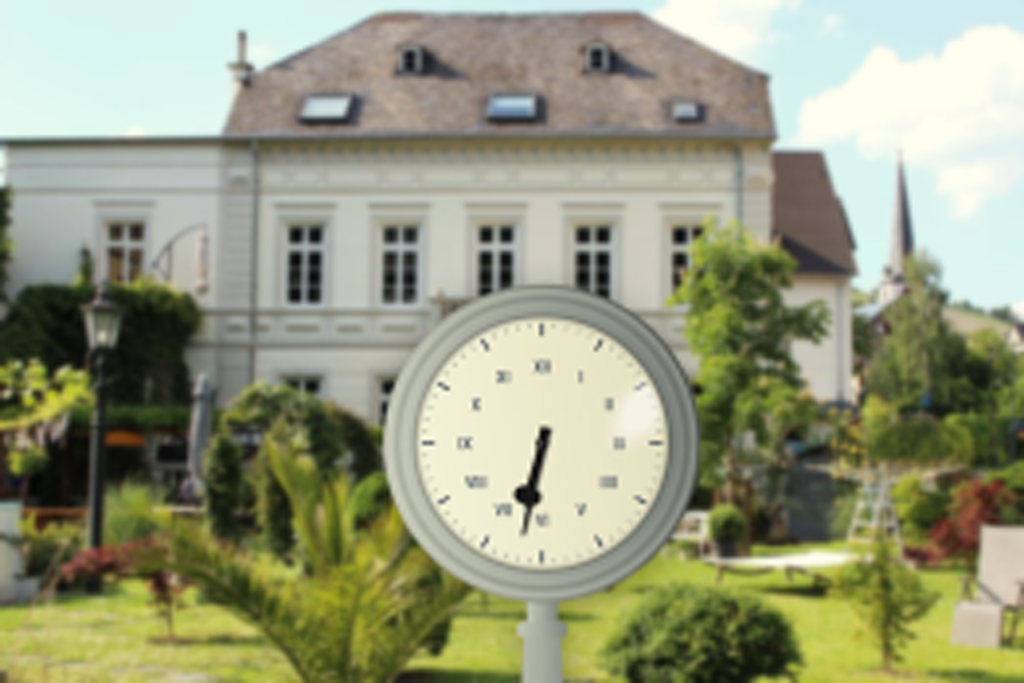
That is h=6 m=32
